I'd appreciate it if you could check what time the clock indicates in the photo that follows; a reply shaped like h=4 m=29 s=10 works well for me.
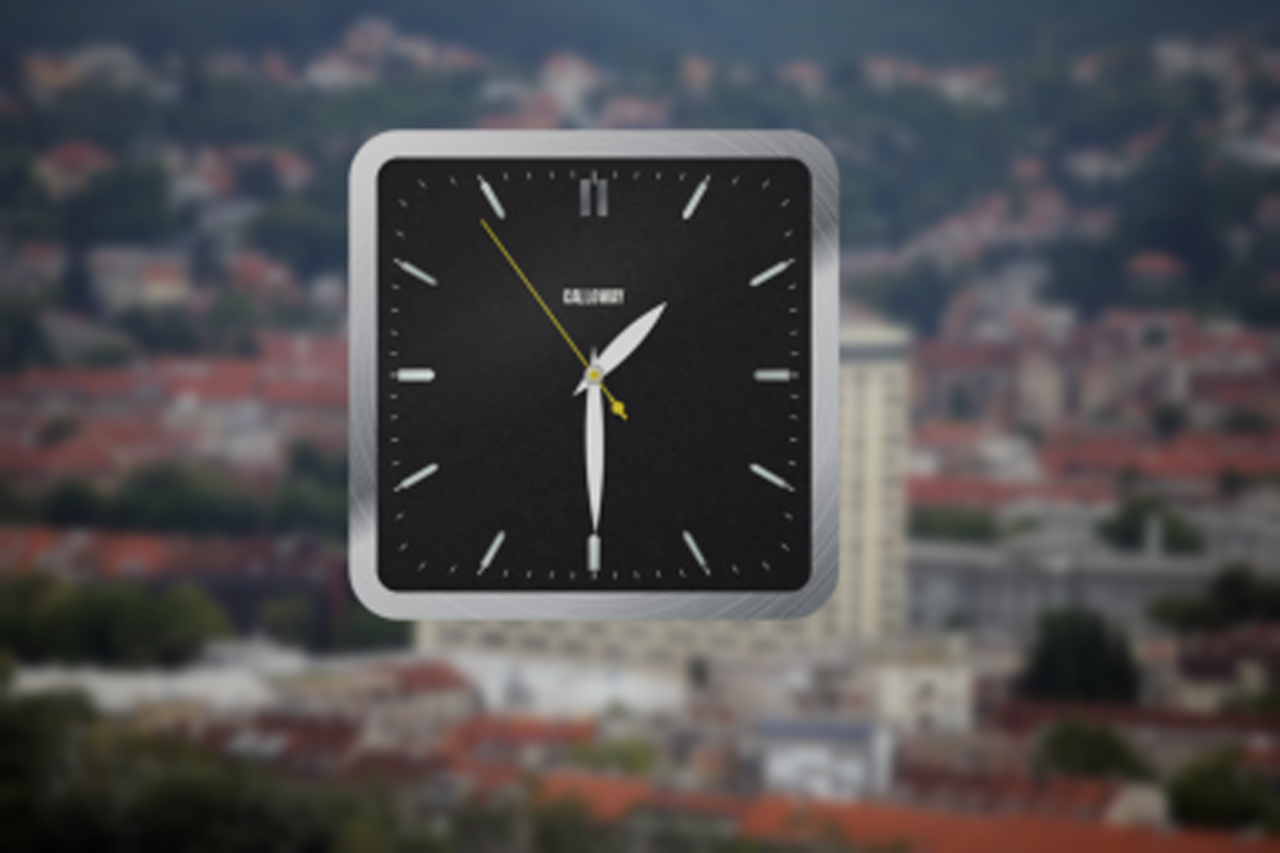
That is h=1 m=29 s=54
